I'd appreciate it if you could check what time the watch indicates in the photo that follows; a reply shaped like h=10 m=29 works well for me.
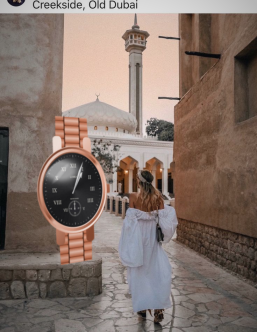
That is h=1 m=4
